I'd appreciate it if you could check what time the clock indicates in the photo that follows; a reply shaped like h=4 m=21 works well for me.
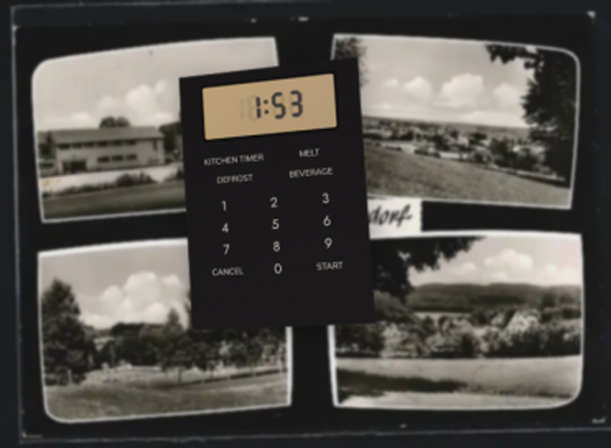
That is h=1 m=53
